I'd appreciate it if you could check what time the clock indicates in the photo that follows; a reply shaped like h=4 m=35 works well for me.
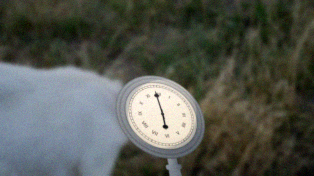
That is h=5 m=59
